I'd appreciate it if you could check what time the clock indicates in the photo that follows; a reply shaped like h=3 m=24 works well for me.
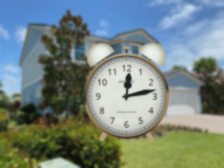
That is h=12 m=13
